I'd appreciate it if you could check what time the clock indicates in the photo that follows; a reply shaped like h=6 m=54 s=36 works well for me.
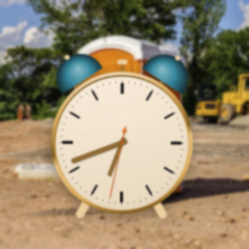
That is h=6 m=41 s=32
